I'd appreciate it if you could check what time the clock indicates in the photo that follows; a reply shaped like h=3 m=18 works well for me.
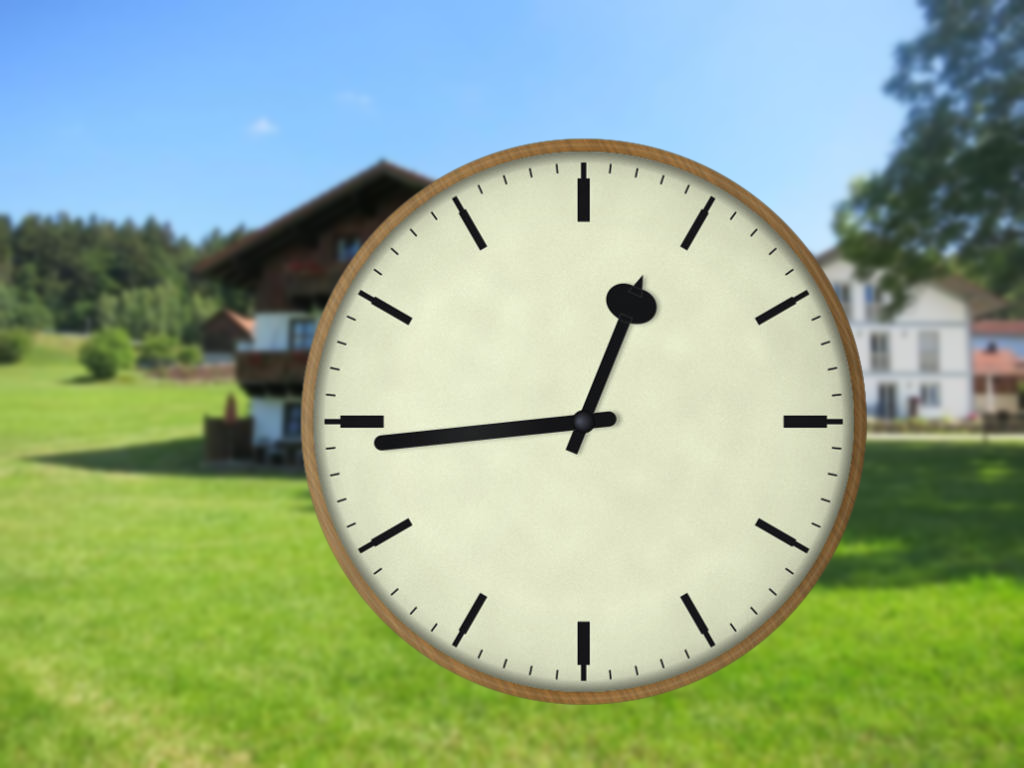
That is h=12 m=44
